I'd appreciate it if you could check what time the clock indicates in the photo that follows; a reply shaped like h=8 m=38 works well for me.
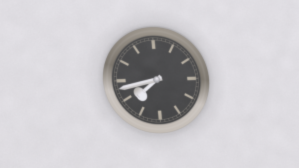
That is h=7 m=43
